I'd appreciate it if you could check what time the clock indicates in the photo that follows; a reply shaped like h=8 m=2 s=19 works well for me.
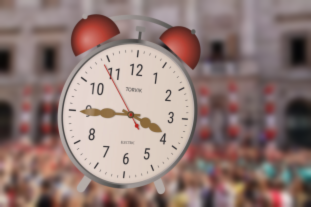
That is h=3 m=44 s=54
